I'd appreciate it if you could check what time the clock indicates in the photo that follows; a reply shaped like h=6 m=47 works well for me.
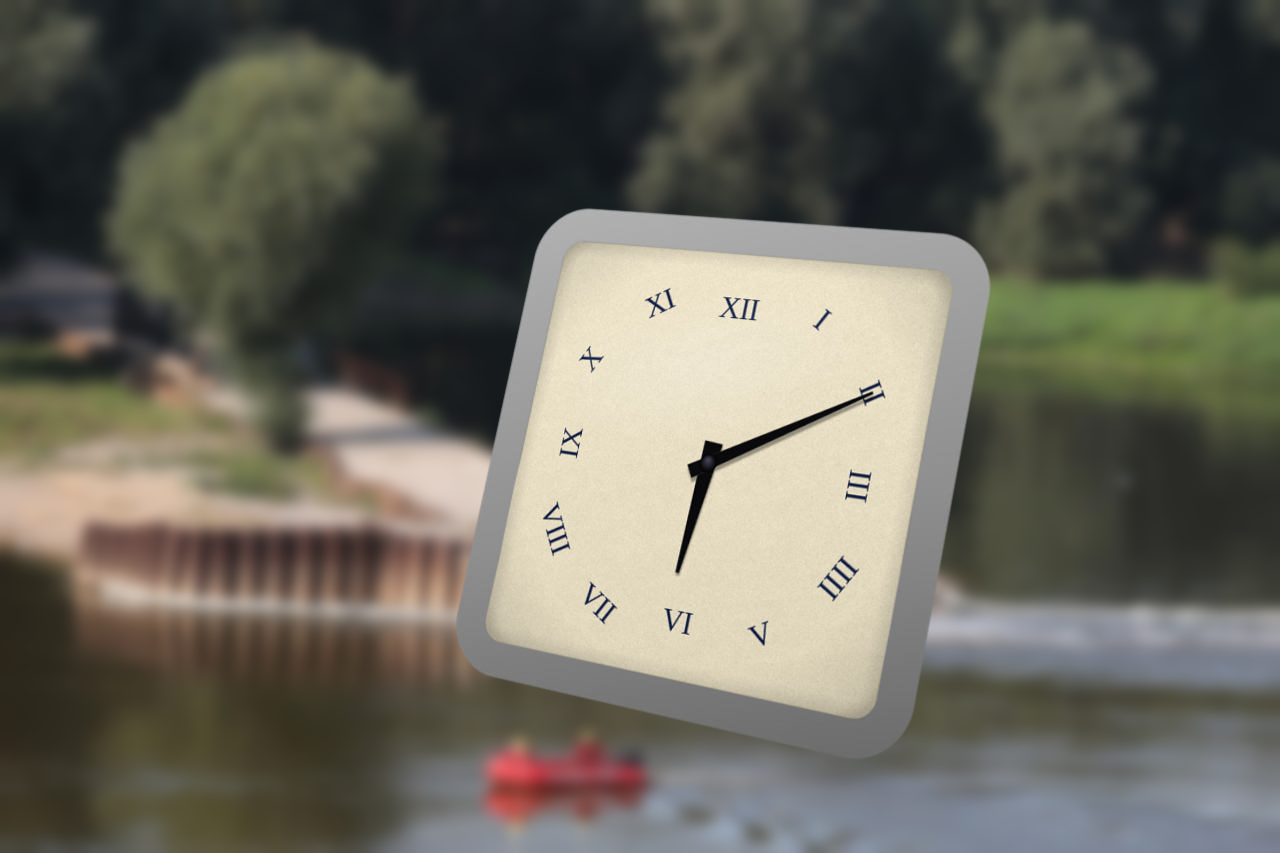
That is h=6 m=10
